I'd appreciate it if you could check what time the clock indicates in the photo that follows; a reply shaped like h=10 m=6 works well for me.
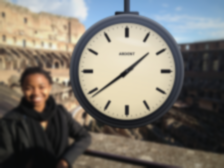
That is h=1 m=39
